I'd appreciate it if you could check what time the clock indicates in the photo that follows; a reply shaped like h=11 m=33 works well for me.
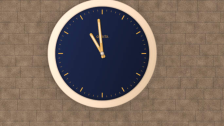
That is h=10 m=59
